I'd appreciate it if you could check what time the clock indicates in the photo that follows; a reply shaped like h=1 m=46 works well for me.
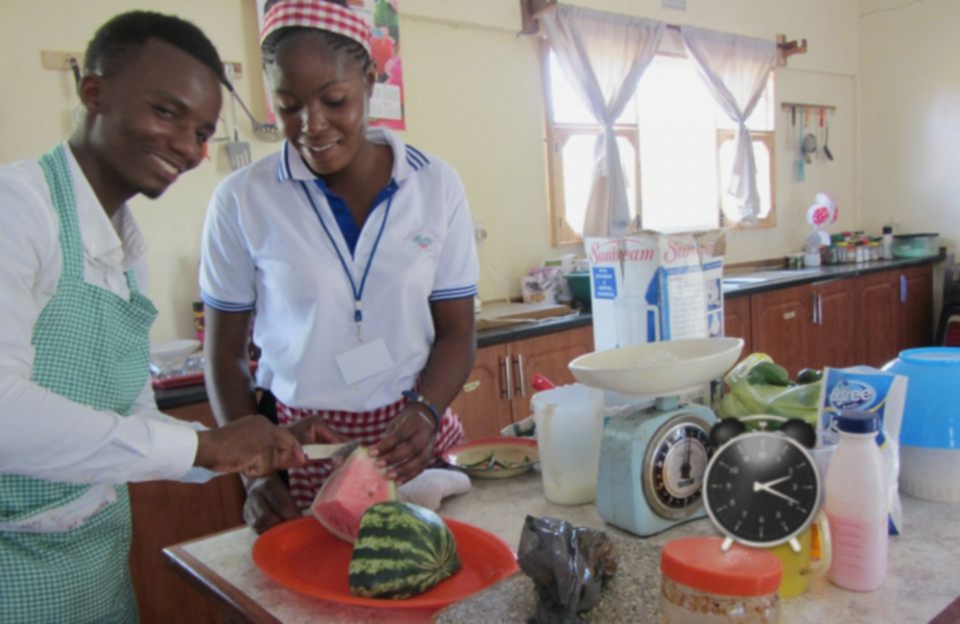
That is h=2 m=19
